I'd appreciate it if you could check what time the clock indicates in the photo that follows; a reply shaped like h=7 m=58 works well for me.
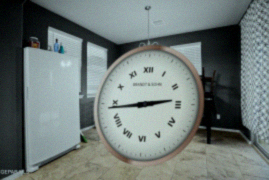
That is h=2 m=44
